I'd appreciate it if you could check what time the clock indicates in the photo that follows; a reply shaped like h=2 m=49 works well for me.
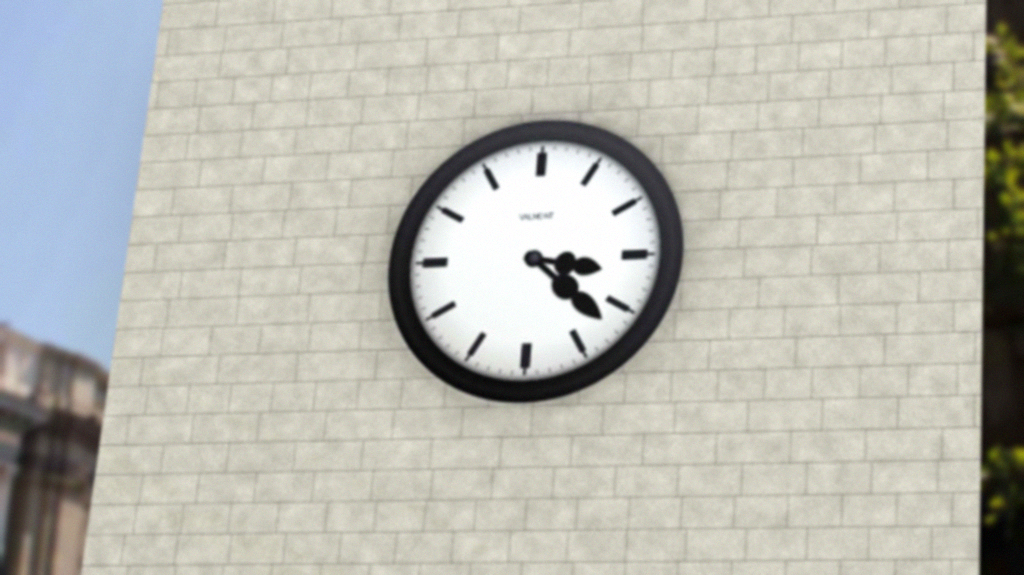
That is h=3 m=22
